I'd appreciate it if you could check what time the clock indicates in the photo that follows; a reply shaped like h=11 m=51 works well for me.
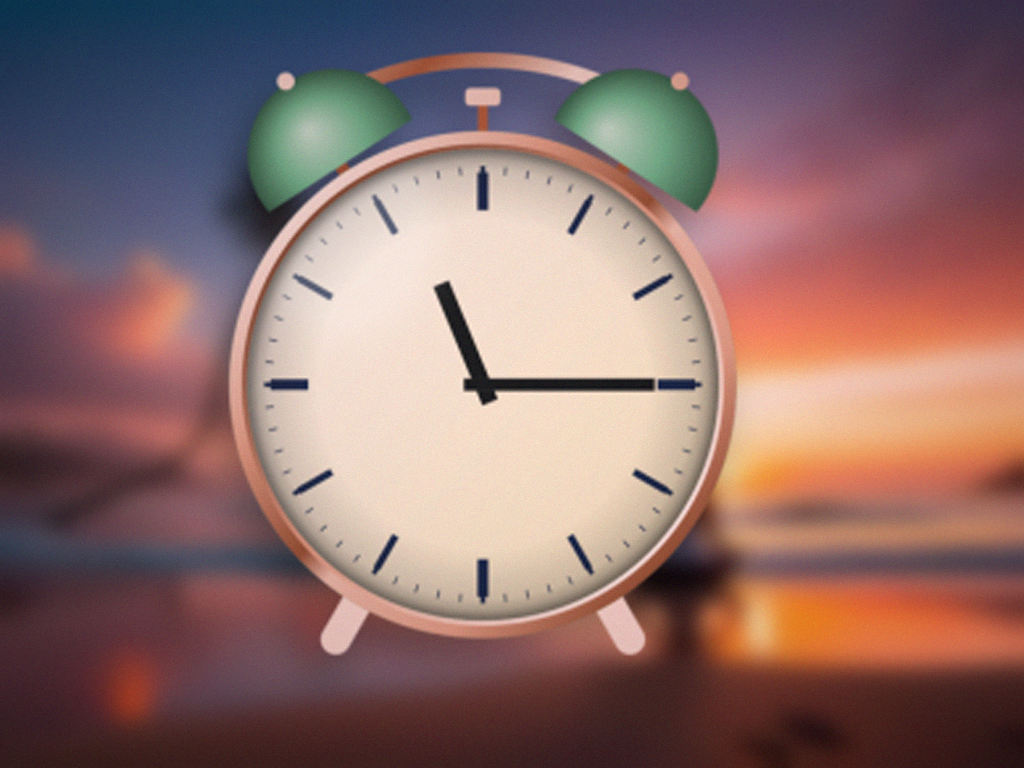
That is h=11 m=15
